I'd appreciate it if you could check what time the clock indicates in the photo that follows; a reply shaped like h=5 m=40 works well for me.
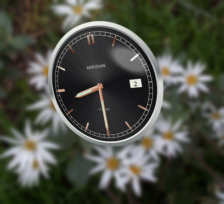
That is h=8 m=30
